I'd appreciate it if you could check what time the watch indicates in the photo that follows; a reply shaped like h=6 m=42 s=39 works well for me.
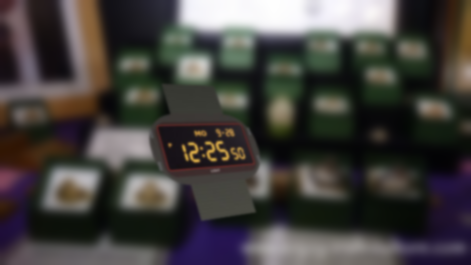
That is h=12 m=25 s=50
